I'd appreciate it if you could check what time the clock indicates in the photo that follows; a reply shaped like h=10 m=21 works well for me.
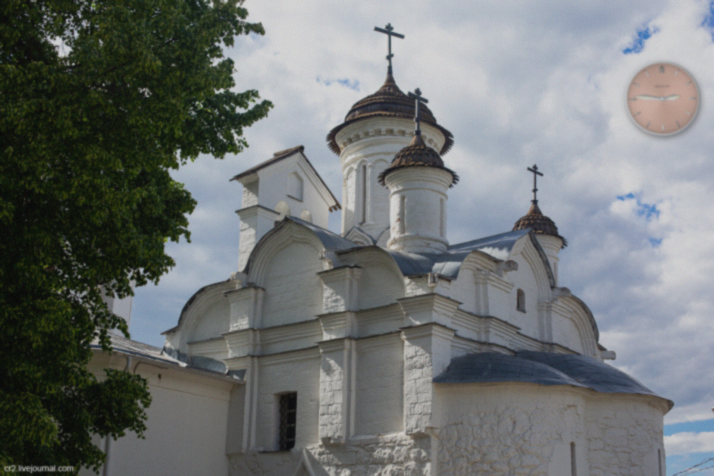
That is h=2 m=46
